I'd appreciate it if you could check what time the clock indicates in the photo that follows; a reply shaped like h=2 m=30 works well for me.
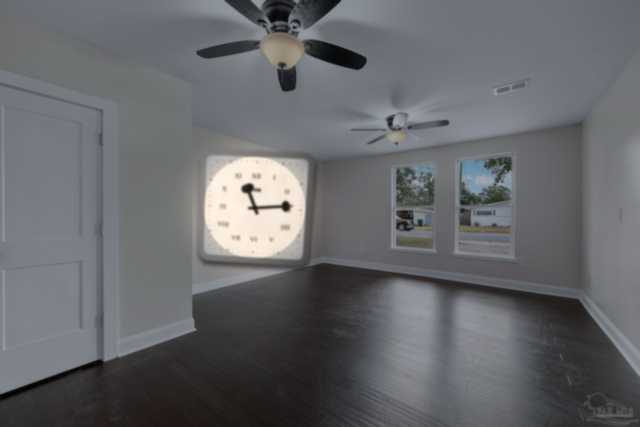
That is h=11 m=14
